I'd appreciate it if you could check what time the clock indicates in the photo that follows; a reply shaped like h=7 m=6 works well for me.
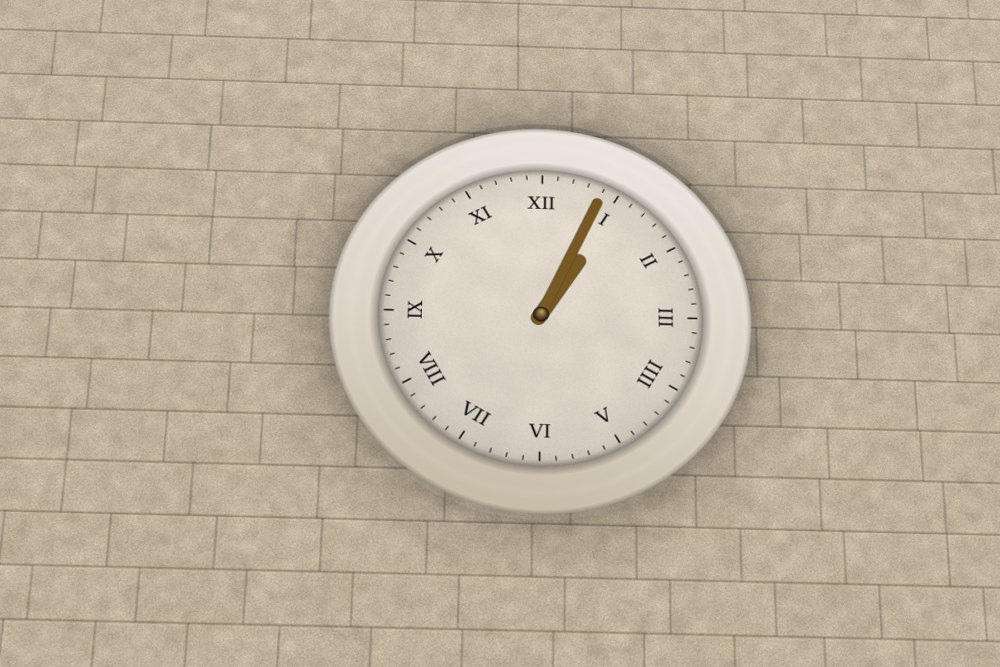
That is h=1 m=4
